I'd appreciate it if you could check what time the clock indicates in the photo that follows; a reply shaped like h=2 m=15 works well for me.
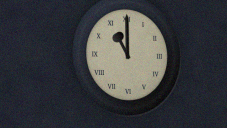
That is h=11 m=0
